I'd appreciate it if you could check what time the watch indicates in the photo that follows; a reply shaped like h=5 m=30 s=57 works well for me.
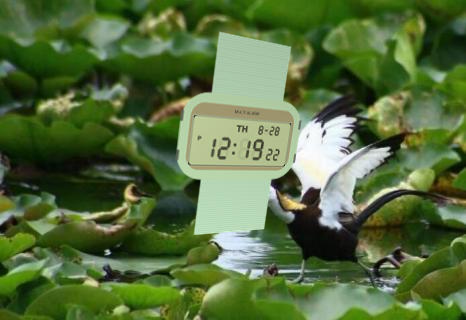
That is h=12 m=19 s=22
